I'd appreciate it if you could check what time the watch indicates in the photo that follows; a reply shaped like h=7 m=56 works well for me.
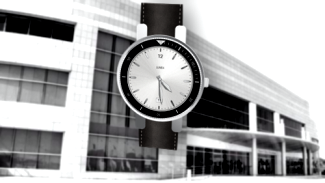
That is h=4 m=29
